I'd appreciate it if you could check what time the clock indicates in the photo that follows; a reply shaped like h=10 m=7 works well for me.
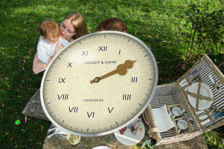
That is h=2 m=10
